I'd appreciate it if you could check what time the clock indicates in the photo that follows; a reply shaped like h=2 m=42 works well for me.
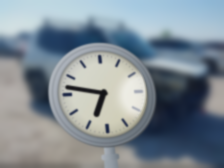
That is h=6 m=47
